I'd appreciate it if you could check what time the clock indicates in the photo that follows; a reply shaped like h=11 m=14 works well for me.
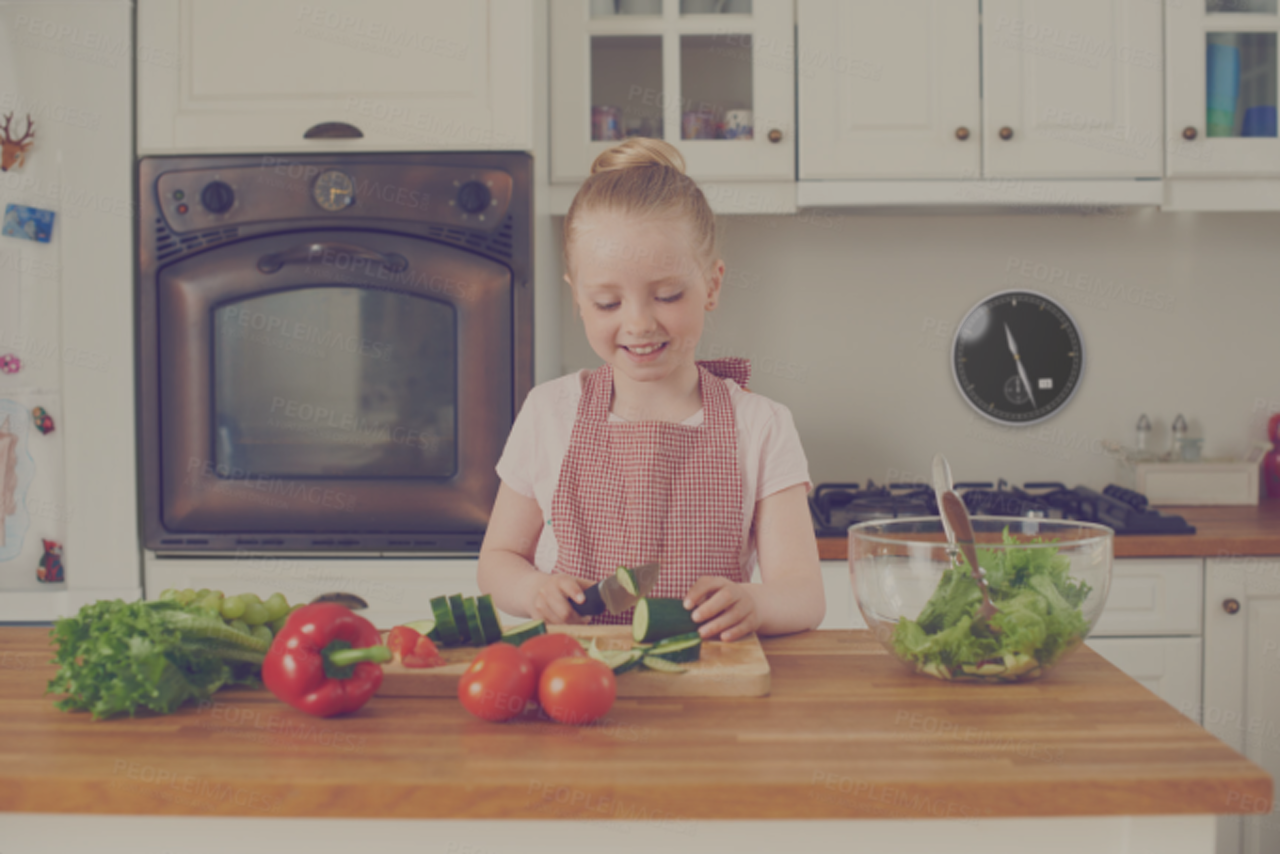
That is h=11 m=27
